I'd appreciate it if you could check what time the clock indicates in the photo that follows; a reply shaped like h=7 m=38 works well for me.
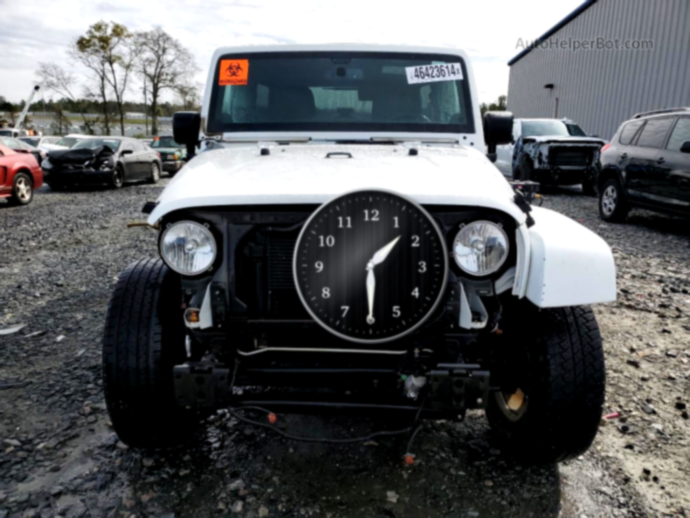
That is h=1 m=30
